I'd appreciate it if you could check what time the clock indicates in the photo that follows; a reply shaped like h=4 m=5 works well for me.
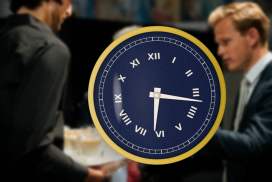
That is h=6 m=17
